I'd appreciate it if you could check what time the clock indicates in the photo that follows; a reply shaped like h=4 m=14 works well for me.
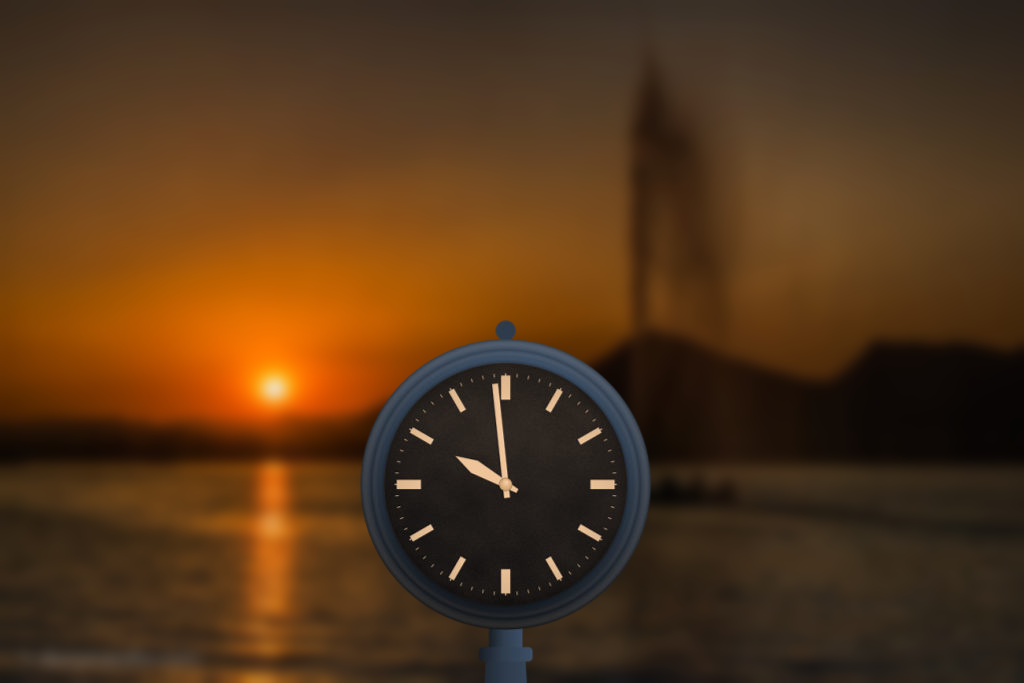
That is h=9 m=59
